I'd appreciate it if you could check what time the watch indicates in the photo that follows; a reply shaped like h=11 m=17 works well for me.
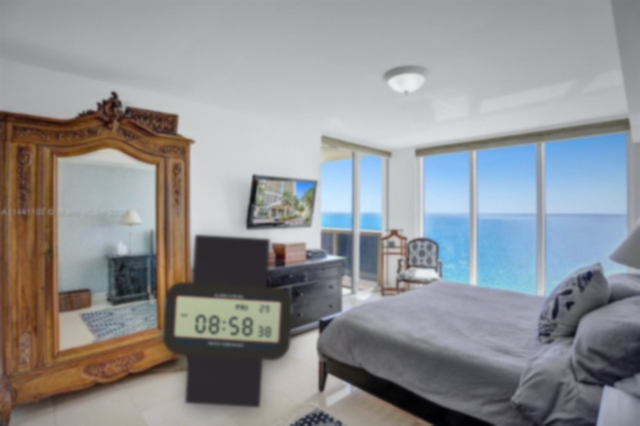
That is h=8 m=58
